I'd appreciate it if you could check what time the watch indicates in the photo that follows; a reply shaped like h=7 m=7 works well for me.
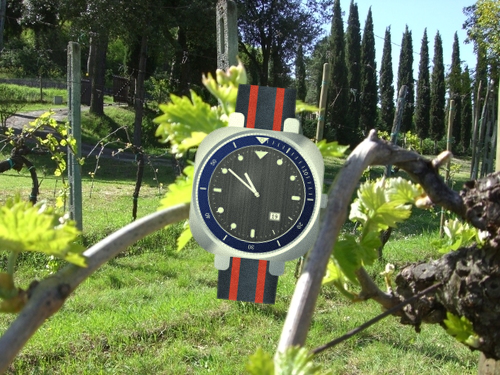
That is h=10 m=51
